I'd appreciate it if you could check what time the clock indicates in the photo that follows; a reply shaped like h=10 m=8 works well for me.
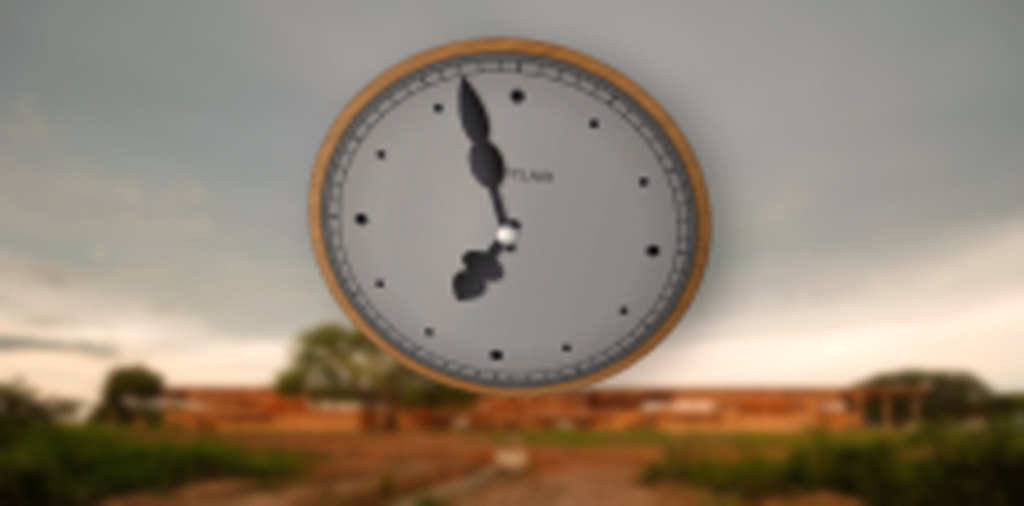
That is h=6 m=57
